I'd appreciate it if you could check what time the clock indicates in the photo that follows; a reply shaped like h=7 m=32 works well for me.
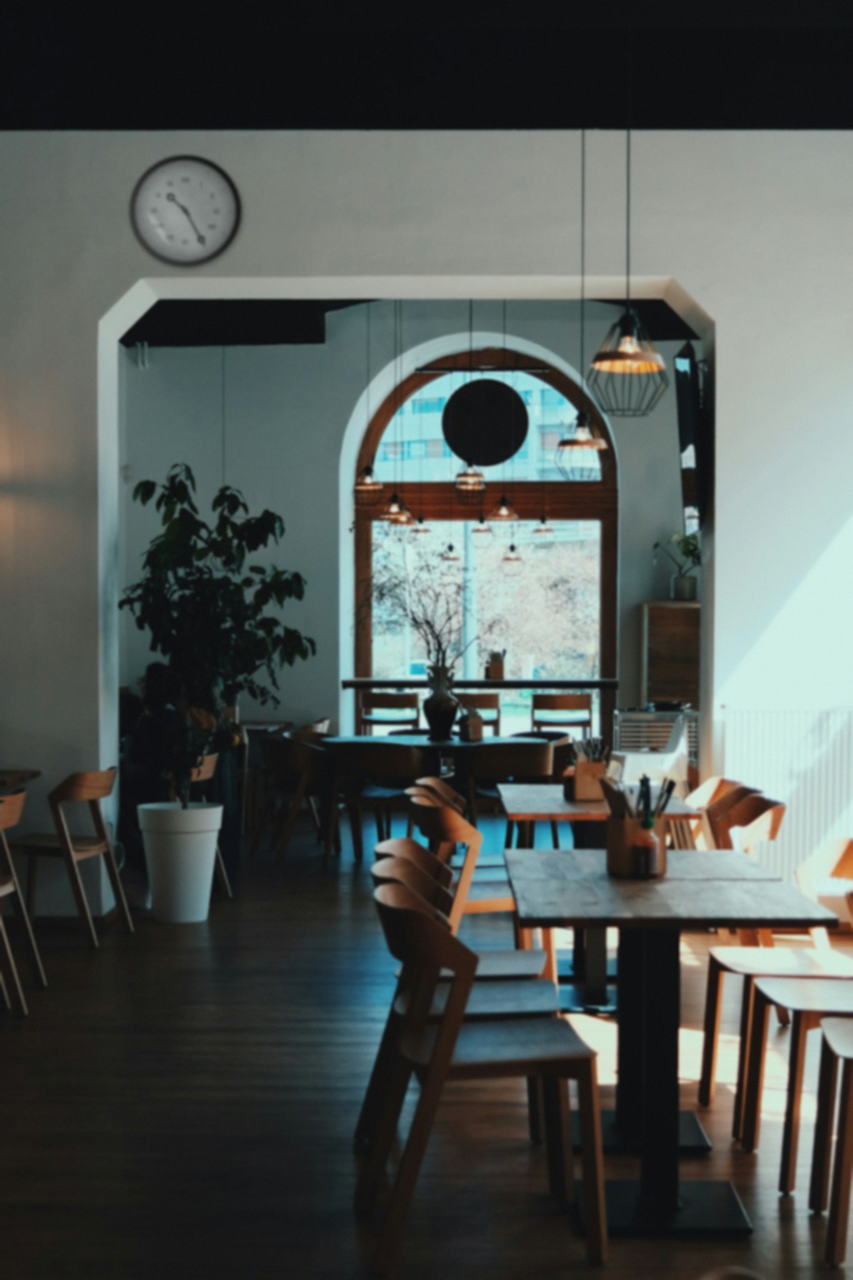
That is h=10 m=25
